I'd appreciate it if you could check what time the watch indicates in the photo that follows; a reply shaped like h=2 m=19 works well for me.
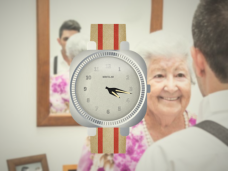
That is h=4 m=17
